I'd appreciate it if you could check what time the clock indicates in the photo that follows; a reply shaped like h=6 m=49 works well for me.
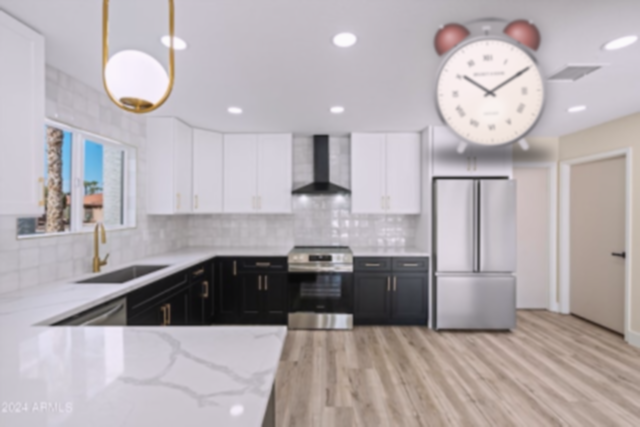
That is h=10 m=10
